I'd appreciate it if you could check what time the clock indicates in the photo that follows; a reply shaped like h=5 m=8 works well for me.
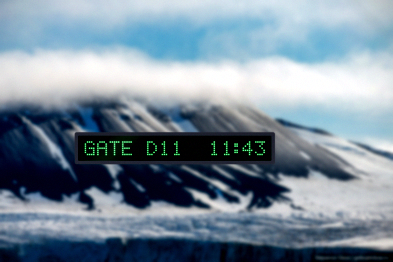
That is h=11 m=43
